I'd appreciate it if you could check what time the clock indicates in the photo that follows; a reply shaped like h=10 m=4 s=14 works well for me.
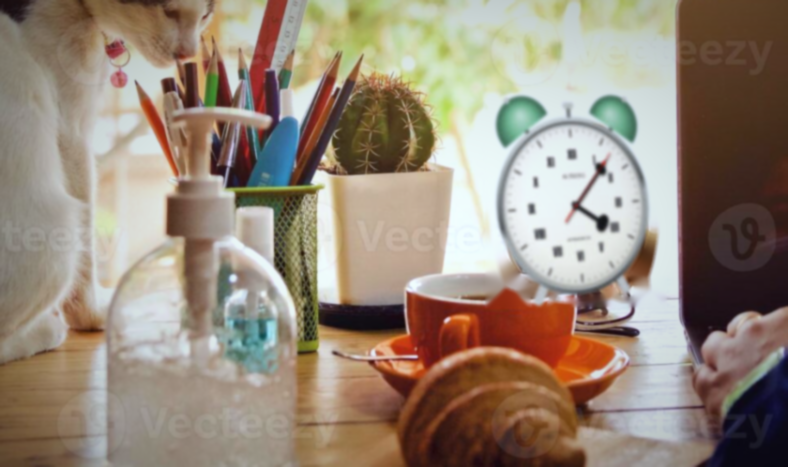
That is h=4 m=7 s=7
